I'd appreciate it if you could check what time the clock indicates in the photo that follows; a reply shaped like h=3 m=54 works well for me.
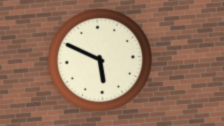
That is h=5 m=50
